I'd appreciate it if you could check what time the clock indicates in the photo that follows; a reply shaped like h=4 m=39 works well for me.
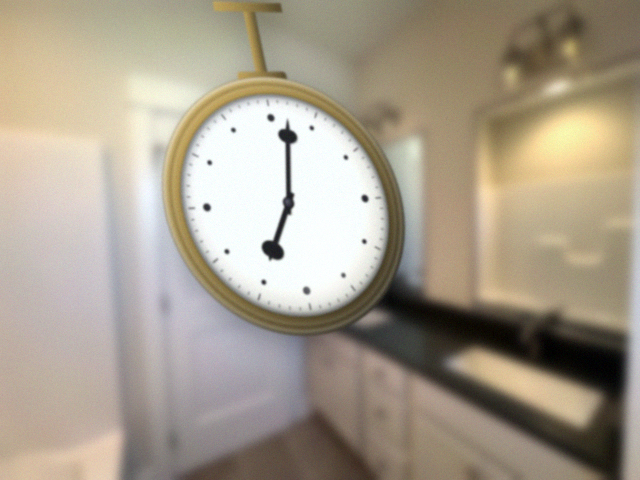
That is h=7 m=2
